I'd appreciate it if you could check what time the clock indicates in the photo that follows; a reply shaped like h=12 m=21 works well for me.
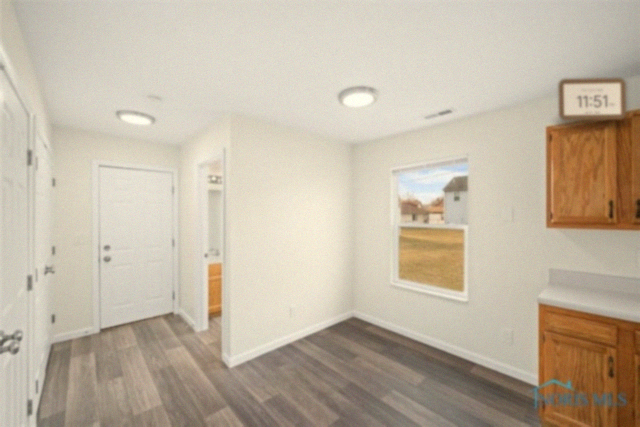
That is h=11 m=51
